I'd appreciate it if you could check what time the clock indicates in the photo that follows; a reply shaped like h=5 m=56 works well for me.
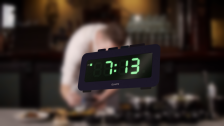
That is h=7 m=13
